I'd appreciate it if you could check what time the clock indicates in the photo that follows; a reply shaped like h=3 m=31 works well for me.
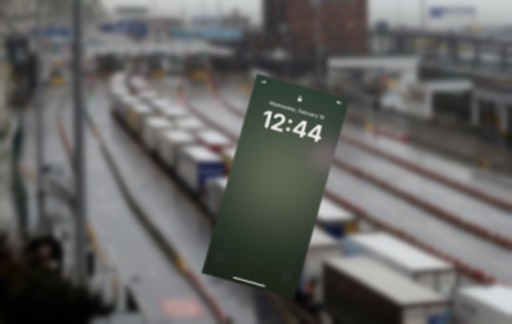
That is h=12 m=44
